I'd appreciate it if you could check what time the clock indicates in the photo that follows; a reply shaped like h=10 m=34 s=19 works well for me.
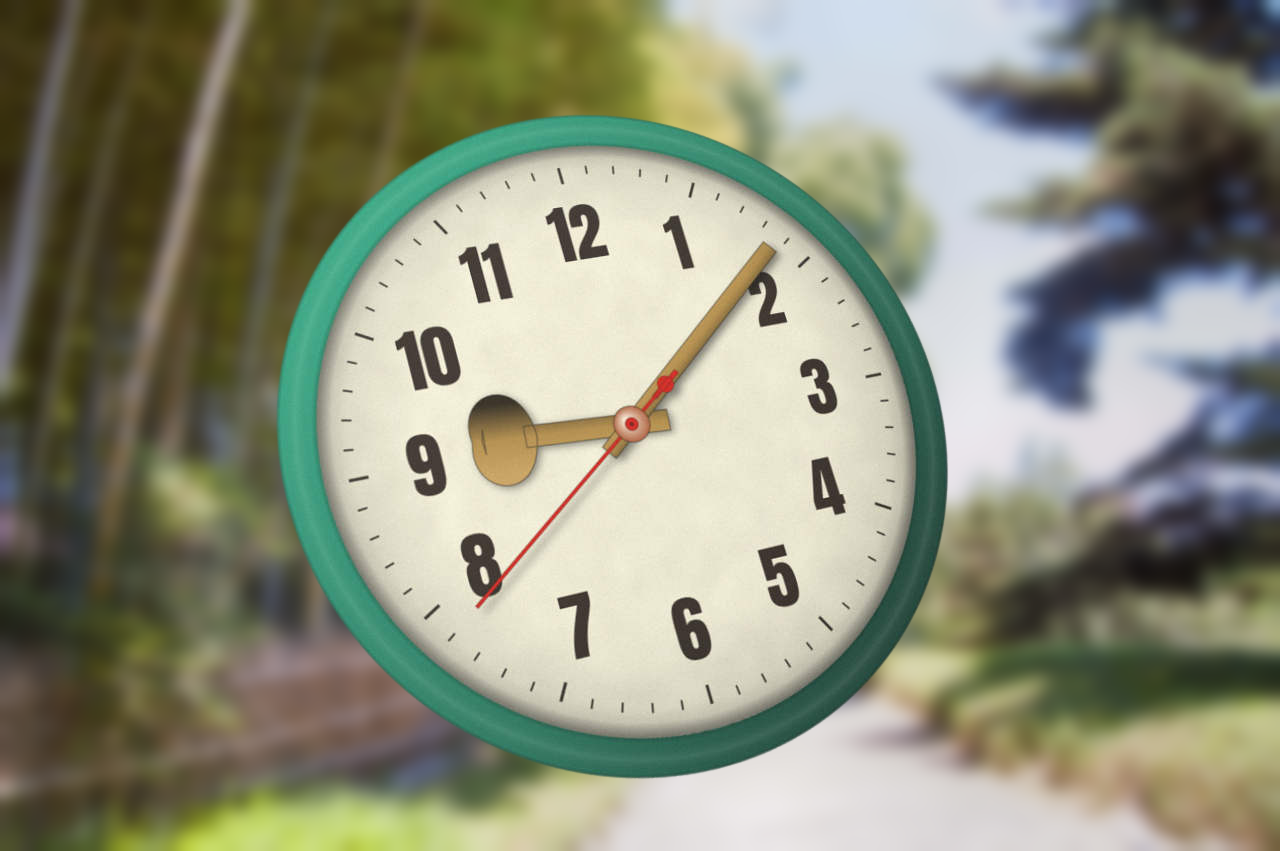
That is h=9 m=8 s=39
